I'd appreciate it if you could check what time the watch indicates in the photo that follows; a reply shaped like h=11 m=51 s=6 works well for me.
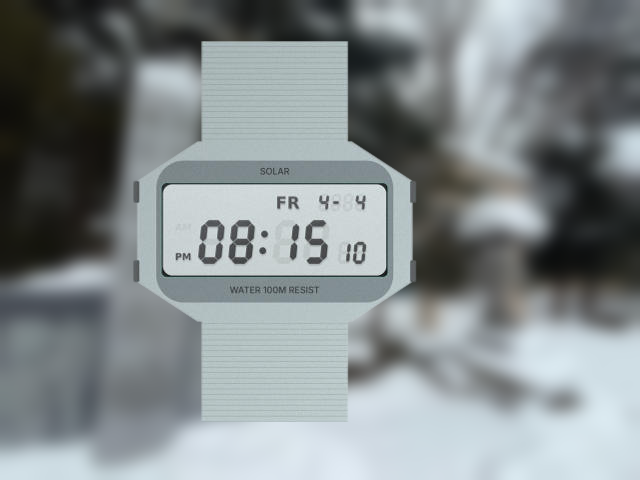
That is h=8 m=15 s=10
